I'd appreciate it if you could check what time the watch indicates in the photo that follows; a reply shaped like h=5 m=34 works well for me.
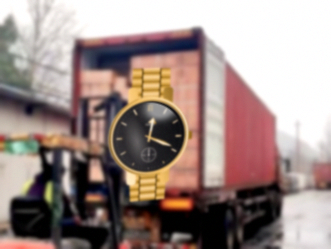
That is h=12 m=19
